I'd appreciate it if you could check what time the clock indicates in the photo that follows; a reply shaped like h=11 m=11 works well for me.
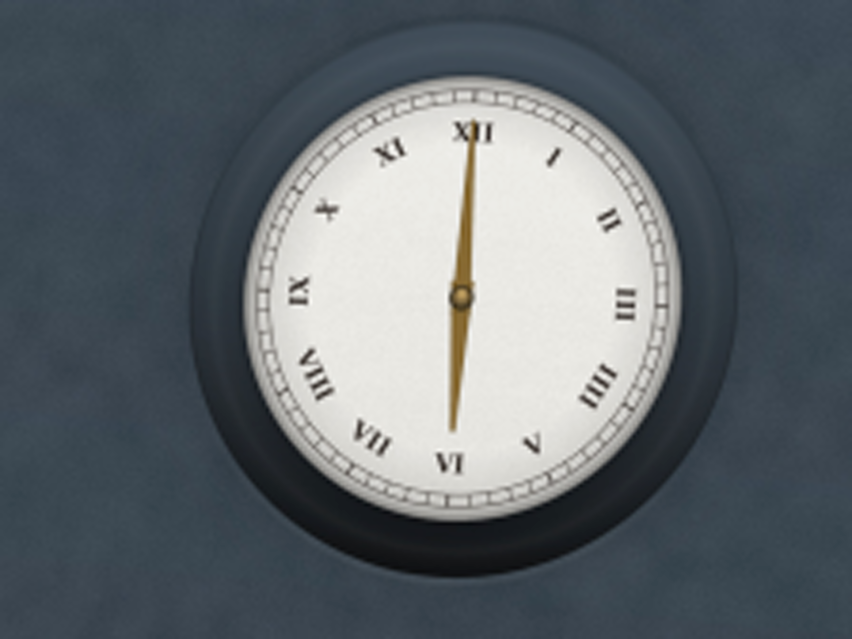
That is h=6 m=0
